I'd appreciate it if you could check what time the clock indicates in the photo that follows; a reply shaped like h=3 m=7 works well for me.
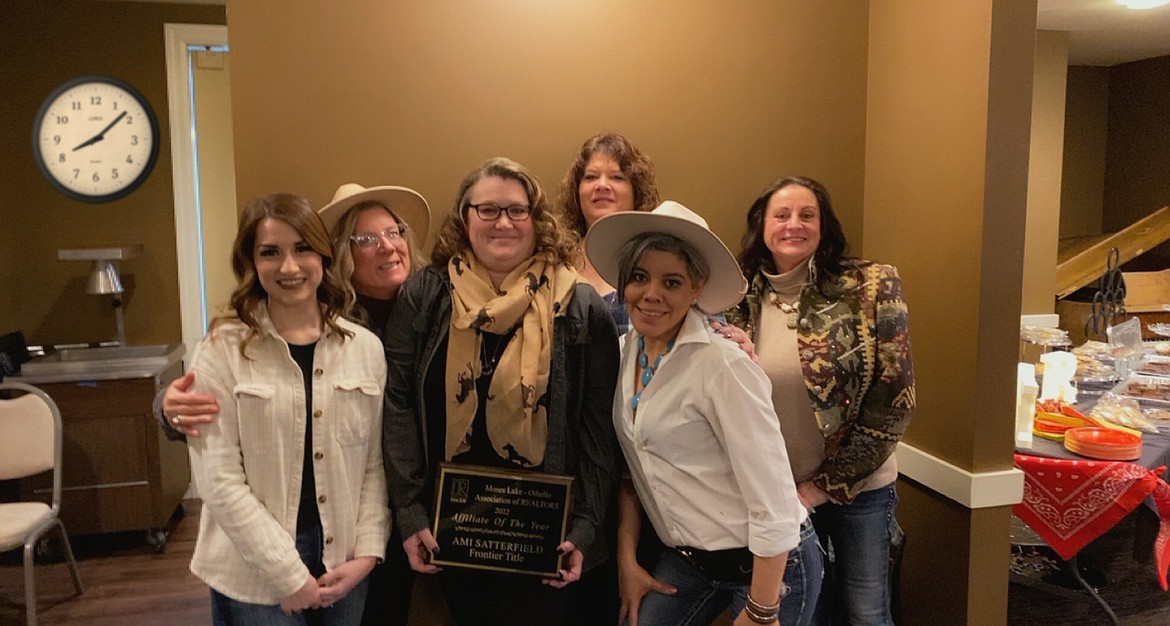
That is h=8 m=8
